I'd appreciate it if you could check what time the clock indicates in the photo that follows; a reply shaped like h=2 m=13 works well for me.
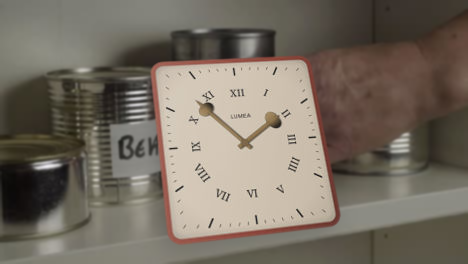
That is h=1 m=53
